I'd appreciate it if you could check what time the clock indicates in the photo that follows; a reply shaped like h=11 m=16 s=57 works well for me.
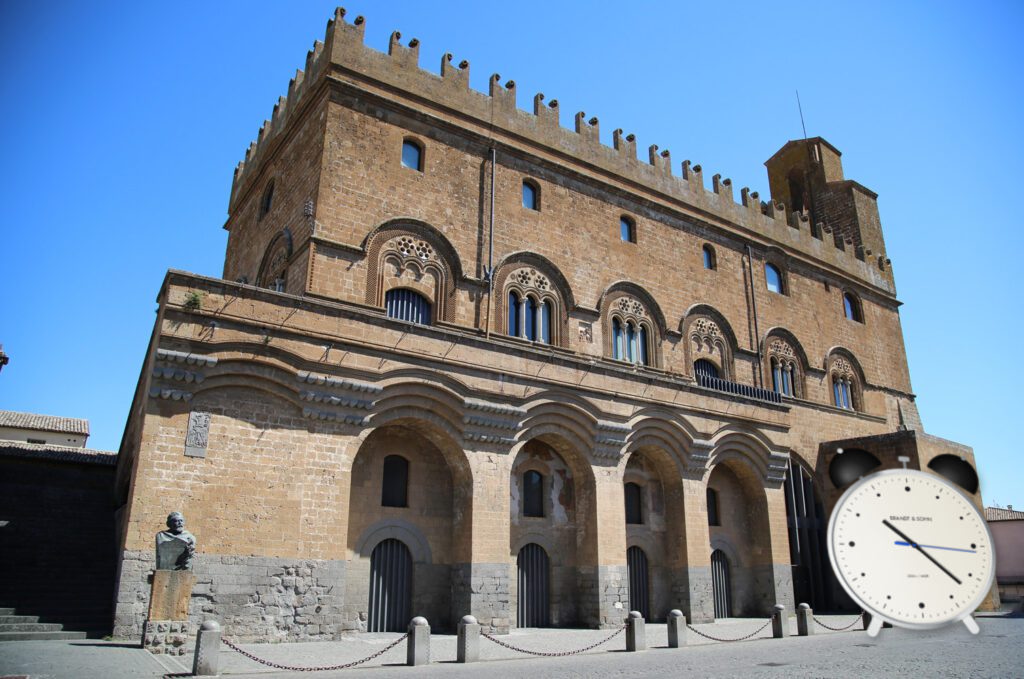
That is h=10 m=22 s=16
